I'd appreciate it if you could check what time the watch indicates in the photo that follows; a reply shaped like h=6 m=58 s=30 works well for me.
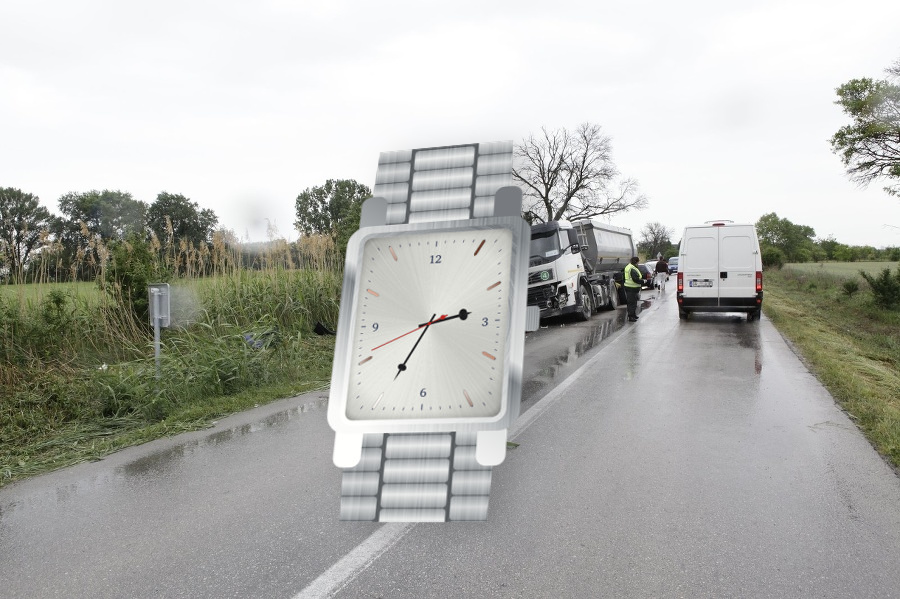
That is h=2 m=34 s=41
